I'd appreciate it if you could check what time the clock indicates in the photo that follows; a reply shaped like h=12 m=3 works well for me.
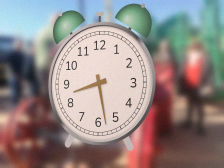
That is h=8 m=28
